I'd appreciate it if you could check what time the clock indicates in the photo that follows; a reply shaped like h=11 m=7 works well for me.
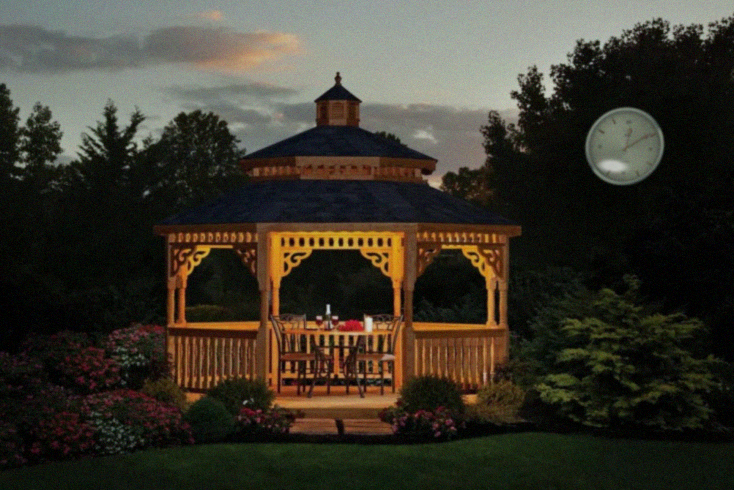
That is h=12 m=9
